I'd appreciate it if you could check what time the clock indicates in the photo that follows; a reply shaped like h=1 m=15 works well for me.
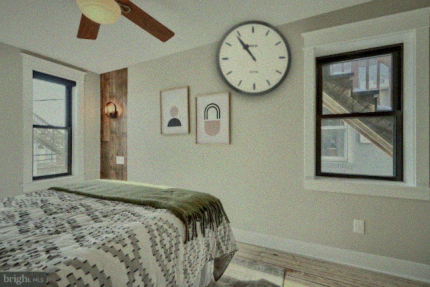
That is h=10 m=54
